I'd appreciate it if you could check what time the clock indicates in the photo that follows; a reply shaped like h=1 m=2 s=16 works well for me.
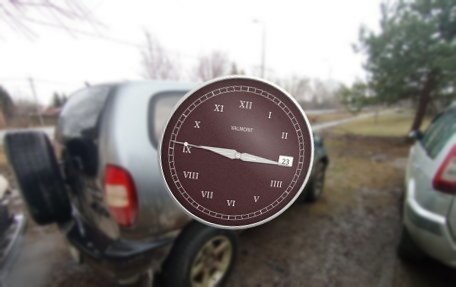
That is h=9 m=15 s=46
